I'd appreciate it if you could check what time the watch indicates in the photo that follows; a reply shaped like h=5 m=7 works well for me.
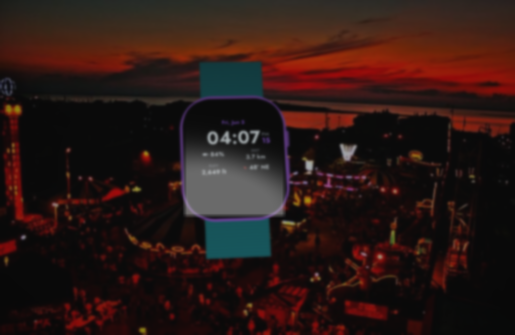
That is h=4 m=7
